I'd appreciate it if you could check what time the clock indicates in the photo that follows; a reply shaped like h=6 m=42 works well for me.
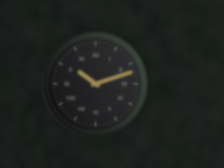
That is h=10 m=12
